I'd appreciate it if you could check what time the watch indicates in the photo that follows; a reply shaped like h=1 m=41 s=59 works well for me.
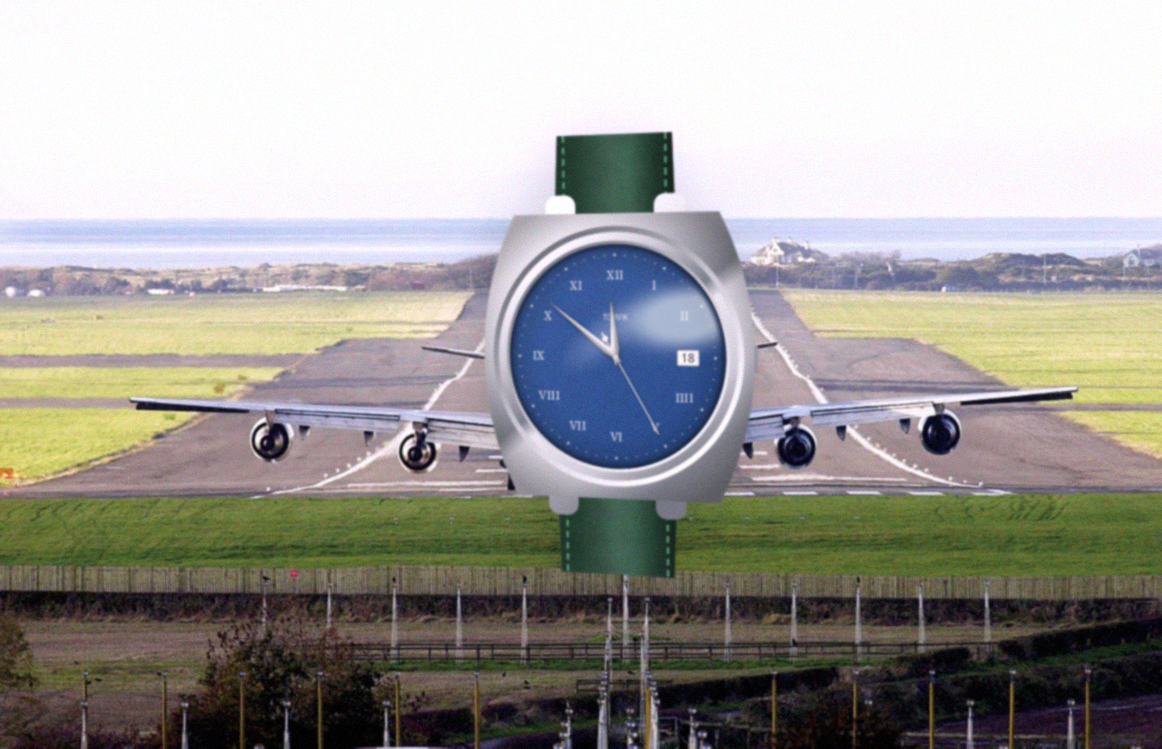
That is h=11 m=51 s=25
